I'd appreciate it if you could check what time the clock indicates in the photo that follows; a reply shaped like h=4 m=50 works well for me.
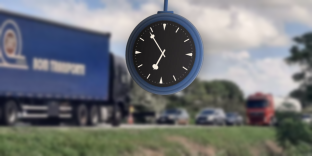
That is h=6 m=54
